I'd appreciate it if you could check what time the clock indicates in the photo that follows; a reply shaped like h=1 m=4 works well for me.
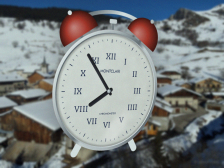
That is h=7 m=54
